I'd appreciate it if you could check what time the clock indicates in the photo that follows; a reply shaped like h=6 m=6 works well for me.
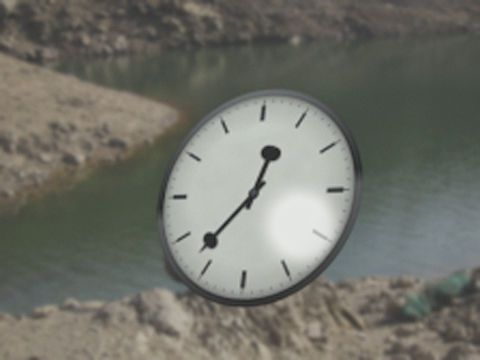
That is h=12 m=37
